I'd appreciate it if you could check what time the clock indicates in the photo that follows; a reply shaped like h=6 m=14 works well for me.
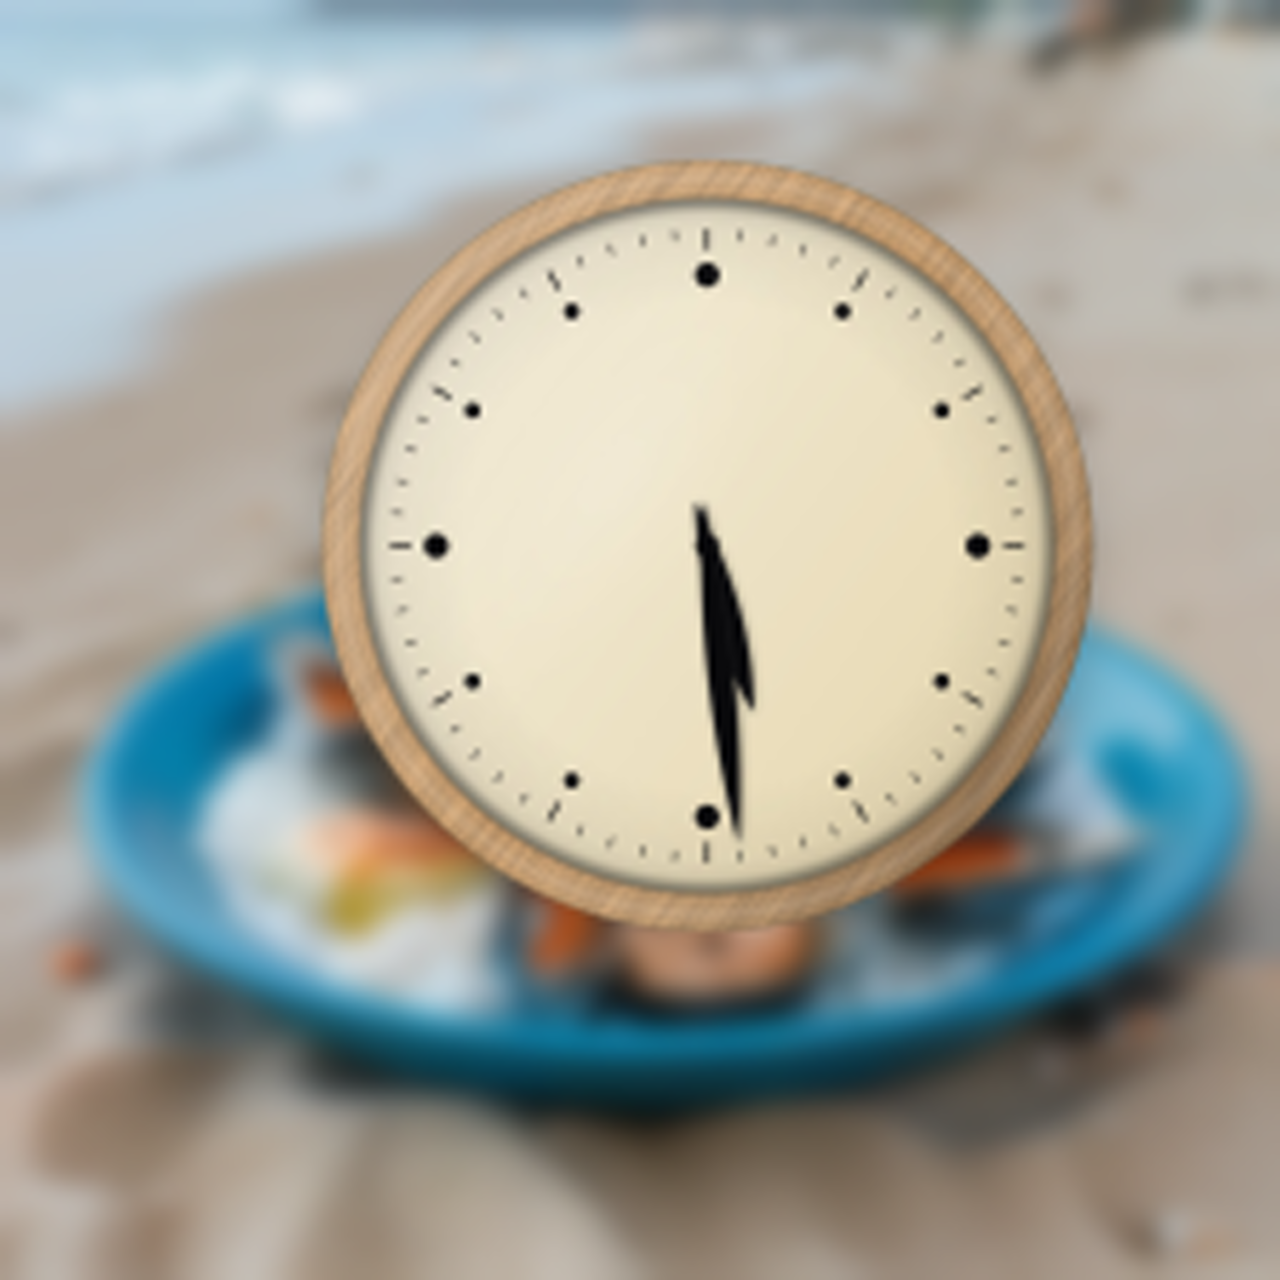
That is h=5 m=29
